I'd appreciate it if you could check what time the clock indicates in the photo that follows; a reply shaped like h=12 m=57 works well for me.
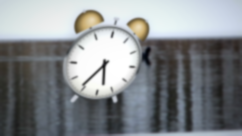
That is h=5 m=36
